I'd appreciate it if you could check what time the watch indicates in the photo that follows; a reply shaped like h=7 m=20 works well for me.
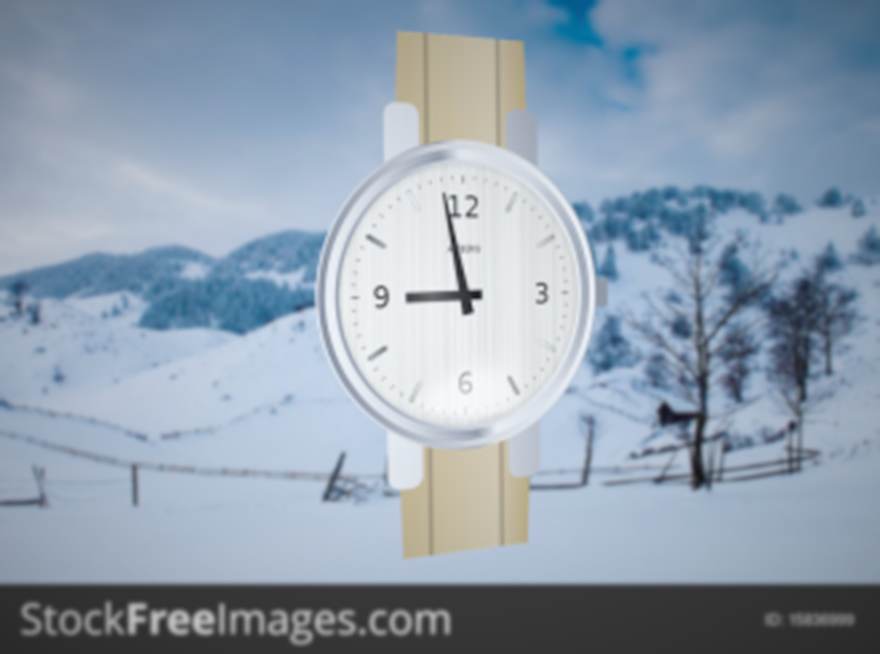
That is h=8 m=58
